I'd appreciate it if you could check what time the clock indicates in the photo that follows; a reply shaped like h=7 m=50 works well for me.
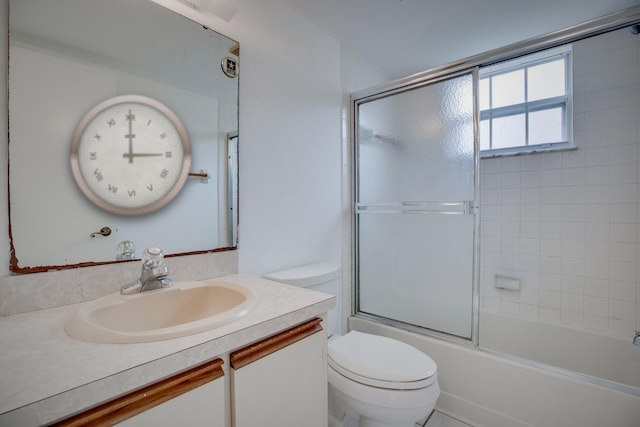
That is h=3 m=0
